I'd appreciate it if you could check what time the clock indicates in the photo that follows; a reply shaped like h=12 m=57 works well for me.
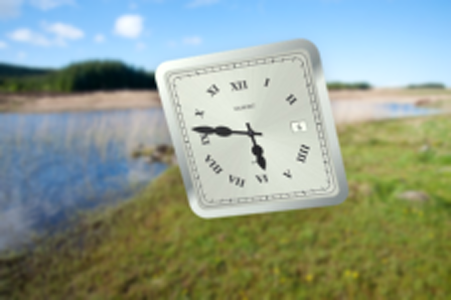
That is h=5 m=47
